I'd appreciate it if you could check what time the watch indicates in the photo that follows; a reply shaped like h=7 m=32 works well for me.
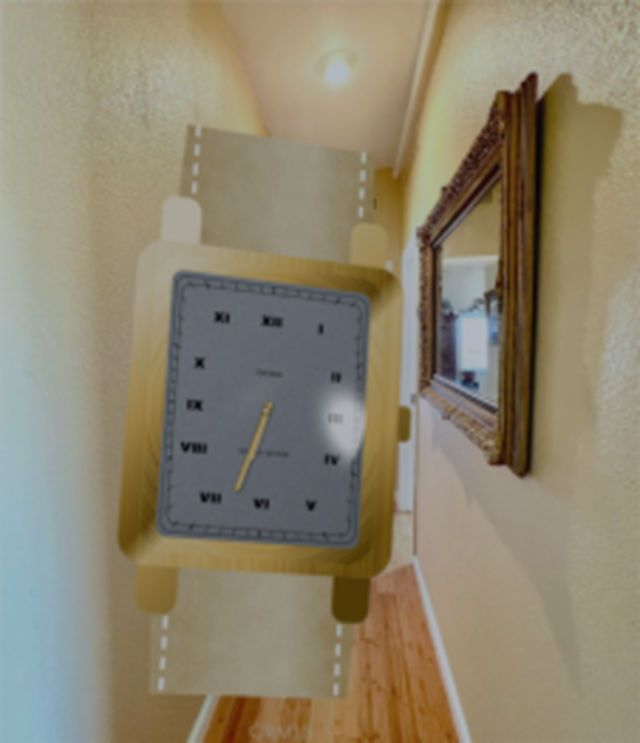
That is h=6 m=33
